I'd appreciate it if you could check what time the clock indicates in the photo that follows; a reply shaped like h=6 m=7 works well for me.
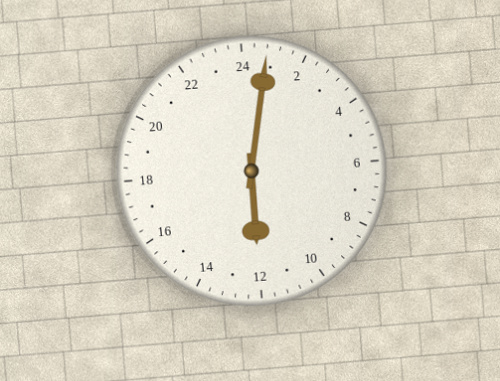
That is h=12 m=2
